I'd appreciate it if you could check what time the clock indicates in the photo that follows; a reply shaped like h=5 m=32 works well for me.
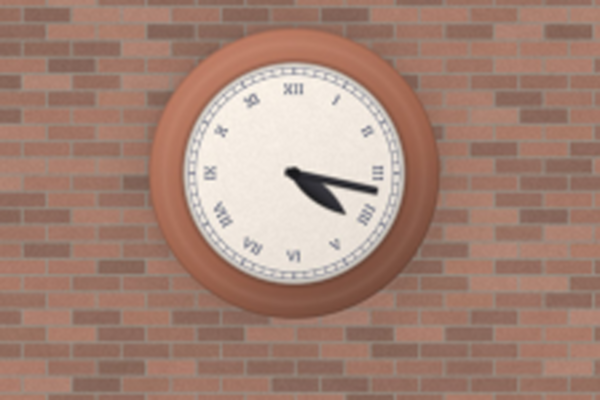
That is h=4 m=17
